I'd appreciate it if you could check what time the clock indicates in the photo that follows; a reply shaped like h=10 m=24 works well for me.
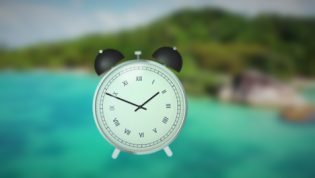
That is h=1 m=49
